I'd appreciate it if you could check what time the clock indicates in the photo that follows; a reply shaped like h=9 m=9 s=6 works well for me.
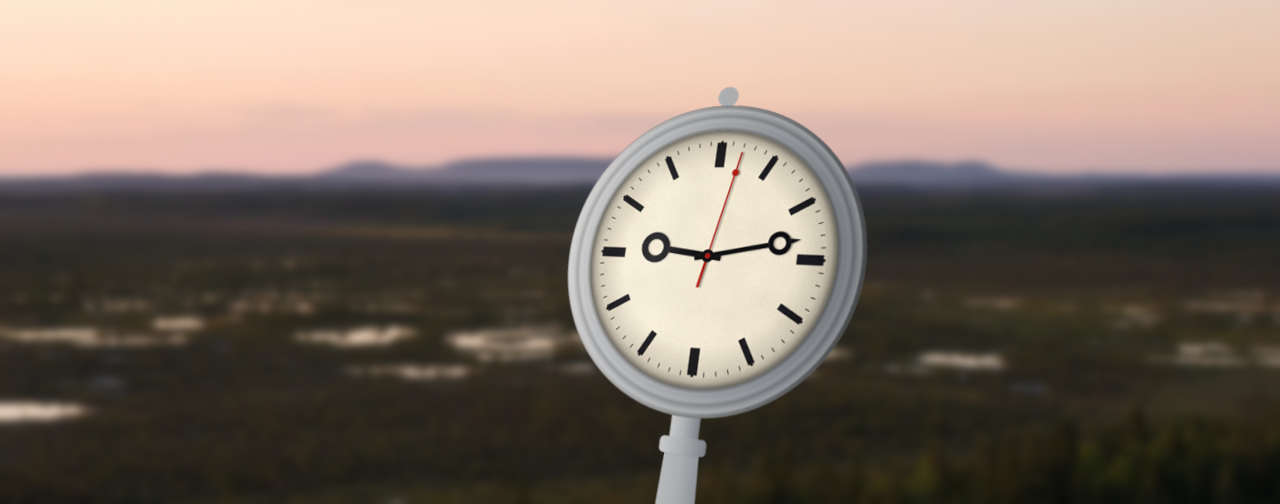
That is h=9 m=13 s=2
